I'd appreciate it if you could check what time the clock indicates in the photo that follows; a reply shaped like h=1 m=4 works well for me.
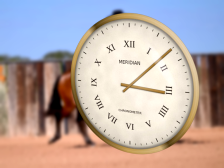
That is h=3 m=8
